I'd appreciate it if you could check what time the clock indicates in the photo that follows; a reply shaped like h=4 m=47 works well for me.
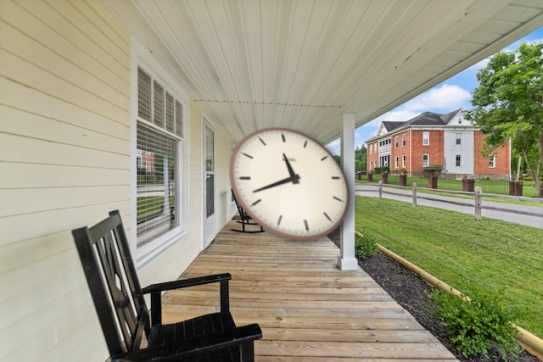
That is h=11 m=42
